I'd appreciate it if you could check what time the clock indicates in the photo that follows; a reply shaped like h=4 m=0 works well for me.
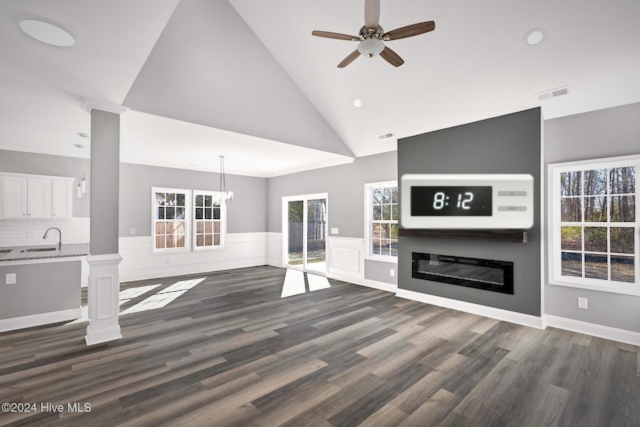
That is h=8 m=12
